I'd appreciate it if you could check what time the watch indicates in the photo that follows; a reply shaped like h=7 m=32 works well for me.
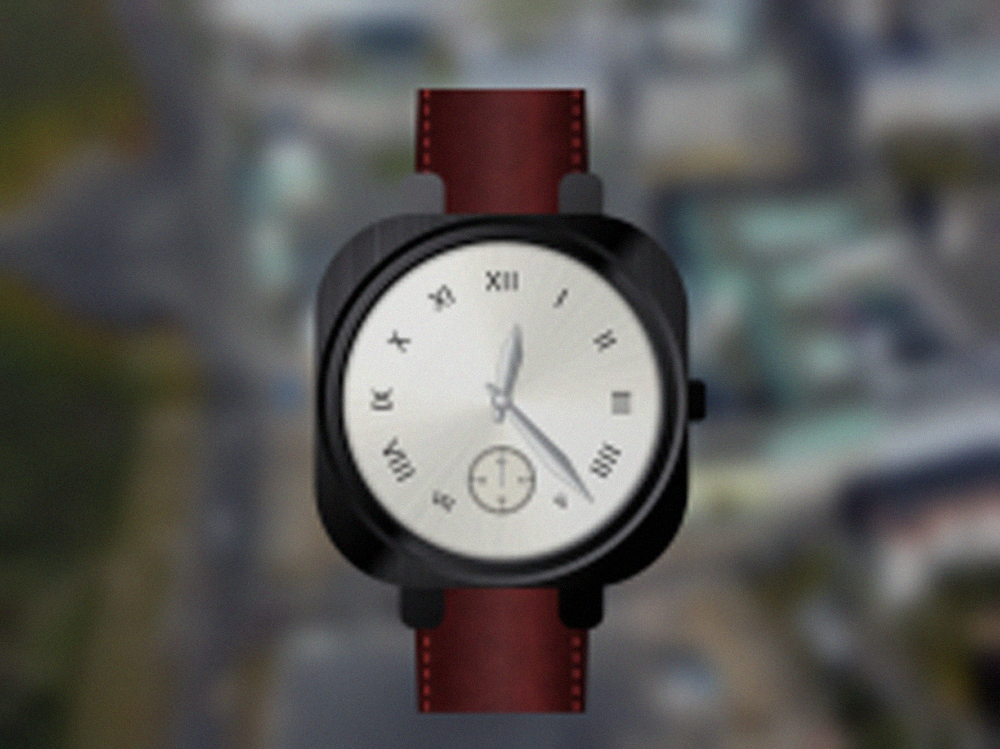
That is h=12 m=23
